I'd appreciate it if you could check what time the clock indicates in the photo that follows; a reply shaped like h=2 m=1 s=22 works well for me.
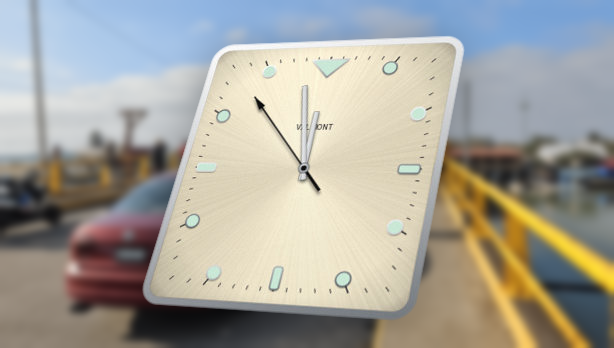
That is h=11 m=57 s=53
